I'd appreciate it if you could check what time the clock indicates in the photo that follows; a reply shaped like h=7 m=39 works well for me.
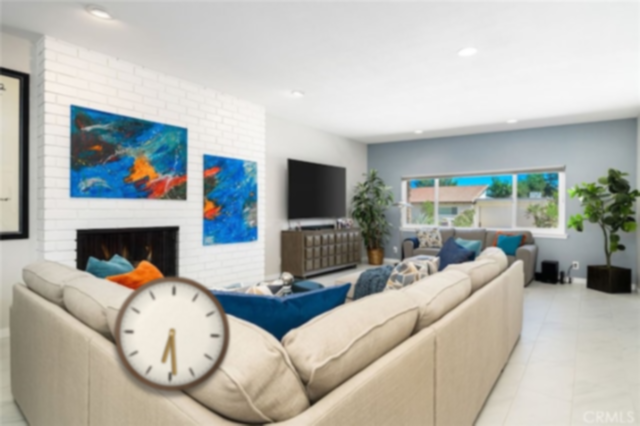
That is h=6 m=29
